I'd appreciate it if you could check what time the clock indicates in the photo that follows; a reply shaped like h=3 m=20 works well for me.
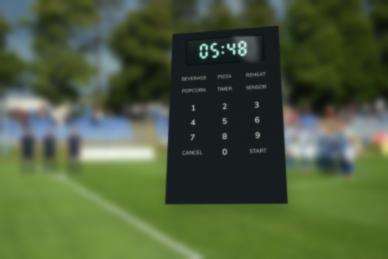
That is h=5 m=48
